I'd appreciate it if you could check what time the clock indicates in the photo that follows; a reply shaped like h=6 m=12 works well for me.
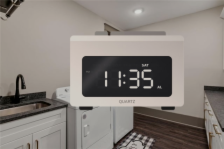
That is h=11 m=35
